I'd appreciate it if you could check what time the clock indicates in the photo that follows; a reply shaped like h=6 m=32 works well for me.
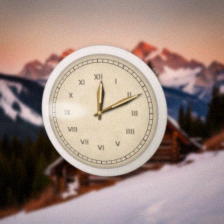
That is h=12 m=11
